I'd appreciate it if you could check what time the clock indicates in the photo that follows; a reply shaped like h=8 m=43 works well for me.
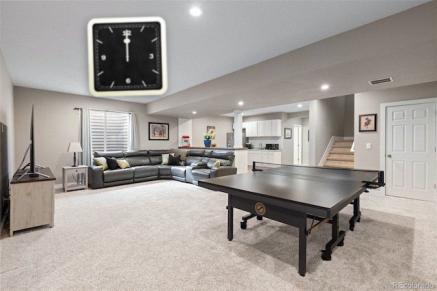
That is h=12 m=0
